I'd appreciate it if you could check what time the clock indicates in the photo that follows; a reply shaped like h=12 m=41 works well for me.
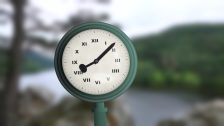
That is h=8 m=8
